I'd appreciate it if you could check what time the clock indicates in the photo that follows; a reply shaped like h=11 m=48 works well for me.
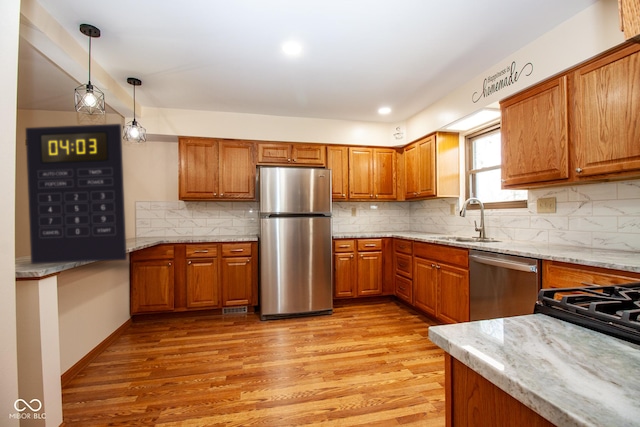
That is h=4 m=3
